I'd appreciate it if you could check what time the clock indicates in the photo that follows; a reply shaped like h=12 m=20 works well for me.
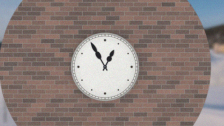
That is h=12 m=55
